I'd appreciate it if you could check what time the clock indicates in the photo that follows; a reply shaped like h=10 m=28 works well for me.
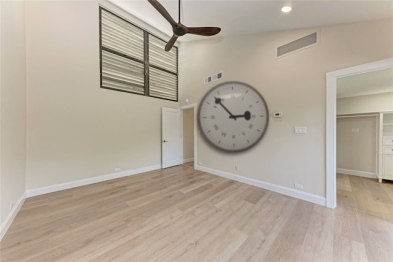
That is h=2 m=53
